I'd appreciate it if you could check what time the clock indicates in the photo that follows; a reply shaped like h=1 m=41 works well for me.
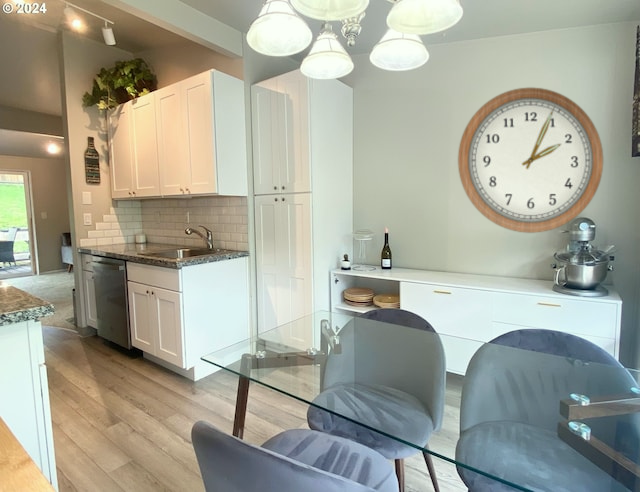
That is h=2 m=4
